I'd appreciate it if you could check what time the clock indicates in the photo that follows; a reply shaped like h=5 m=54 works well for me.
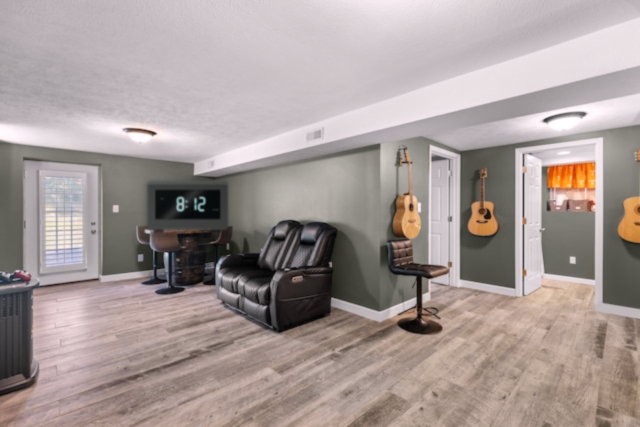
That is h=8 m=12
